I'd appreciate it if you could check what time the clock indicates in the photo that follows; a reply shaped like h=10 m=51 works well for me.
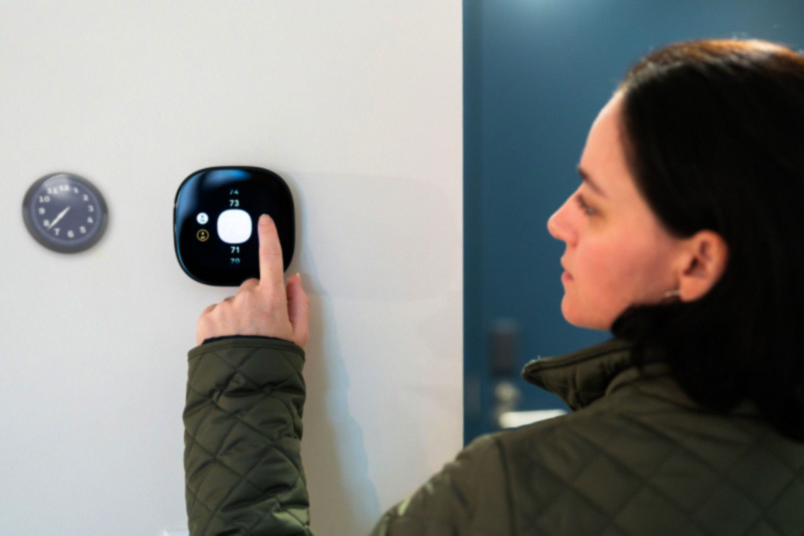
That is h=7 m=38
